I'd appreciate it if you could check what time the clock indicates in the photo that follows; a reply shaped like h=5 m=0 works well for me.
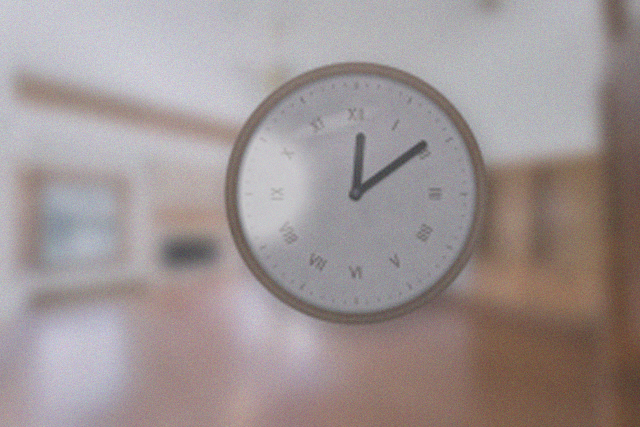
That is h=12 m=9
